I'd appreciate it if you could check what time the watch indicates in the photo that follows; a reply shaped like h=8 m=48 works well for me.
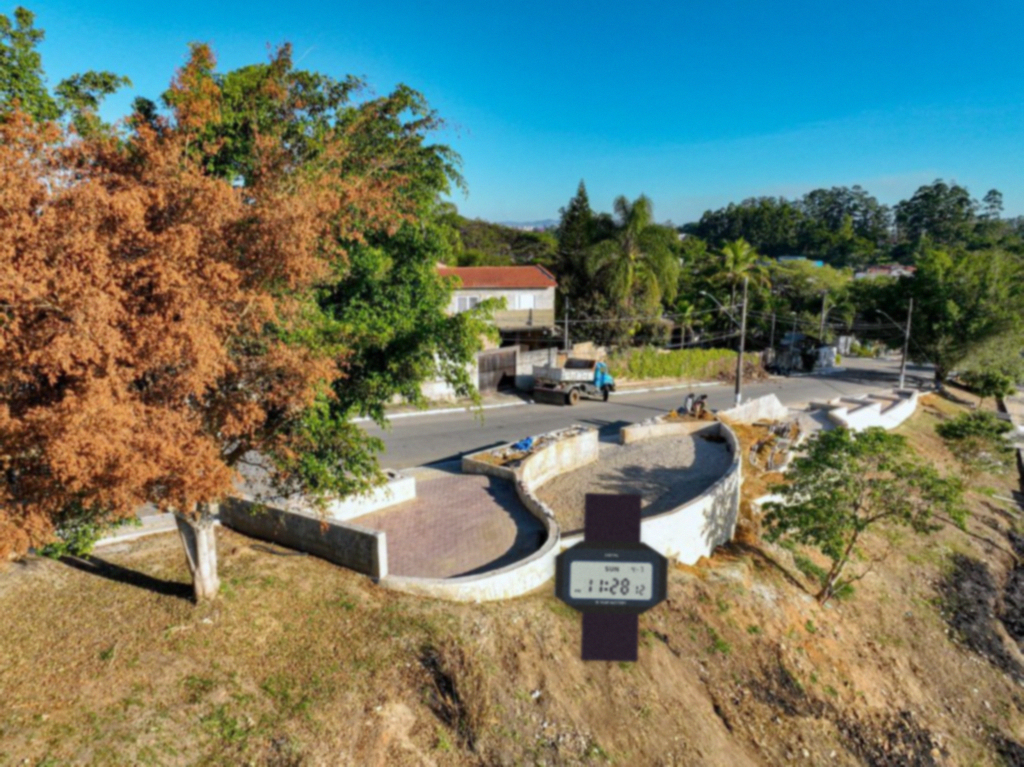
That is h=11 m=28
